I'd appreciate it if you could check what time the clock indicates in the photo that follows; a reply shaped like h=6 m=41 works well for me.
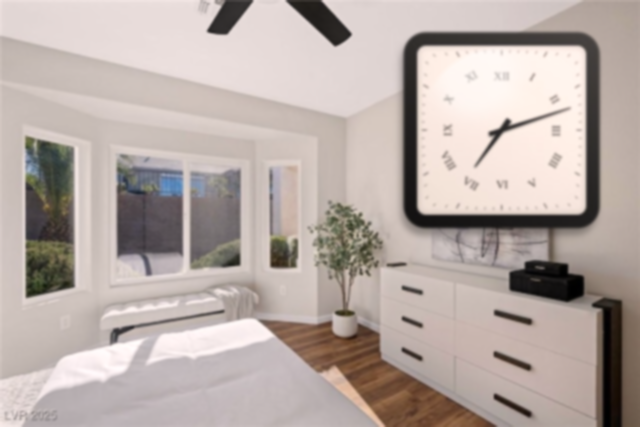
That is h=7 m=12
